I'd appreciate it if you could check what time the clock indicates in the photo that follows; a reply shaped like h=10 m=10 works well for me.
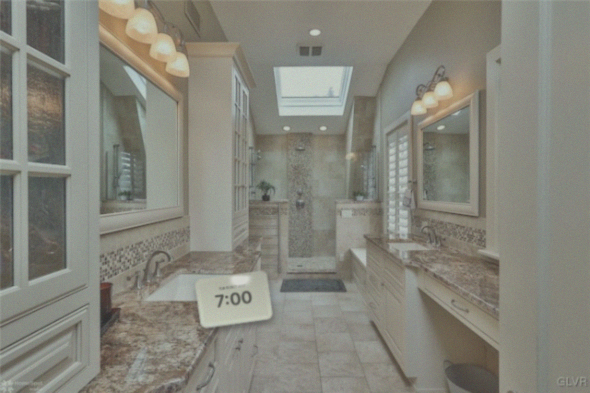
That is h=7 m=0
